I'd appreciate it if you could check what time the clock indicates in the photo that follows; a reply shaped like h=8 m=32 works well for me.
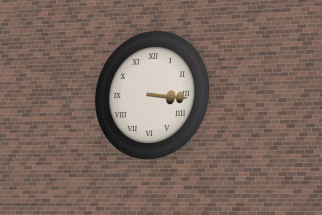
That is h=3 m=16
